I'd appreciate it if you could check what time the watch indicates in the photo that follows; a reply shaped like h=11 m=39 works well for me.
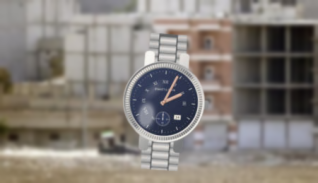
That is h=2 m=4
